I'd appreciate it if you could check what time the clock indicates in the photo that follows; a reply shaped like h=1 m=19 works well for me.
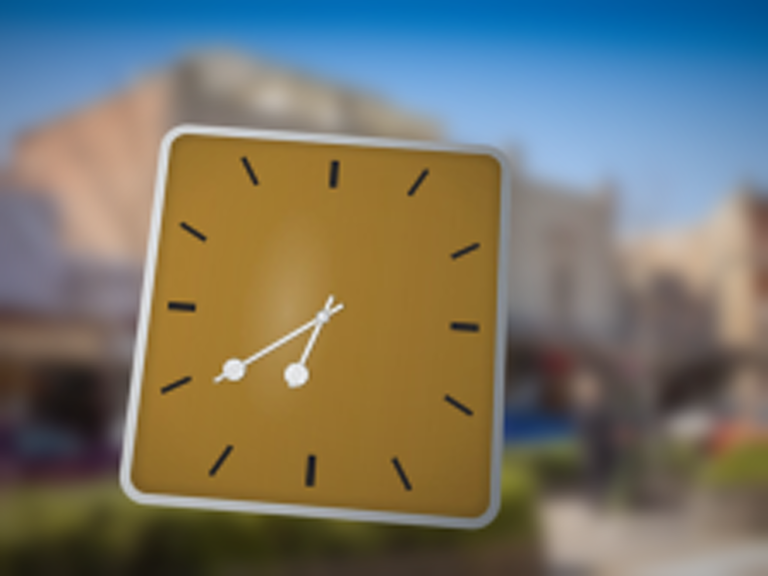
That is h=6 m=39
